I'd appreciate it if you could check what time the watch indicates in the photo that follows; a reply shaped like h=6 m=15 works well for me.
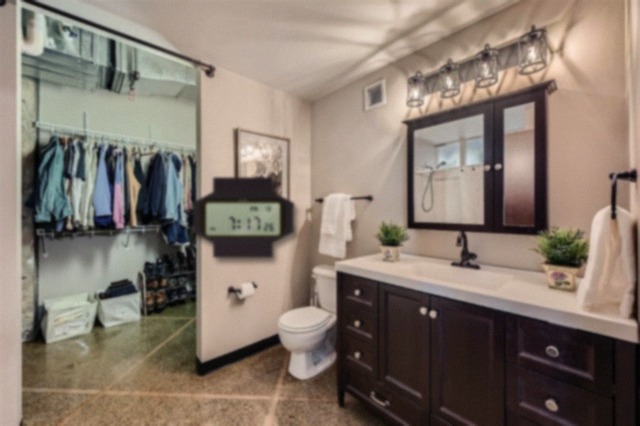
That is h=7 m=17
